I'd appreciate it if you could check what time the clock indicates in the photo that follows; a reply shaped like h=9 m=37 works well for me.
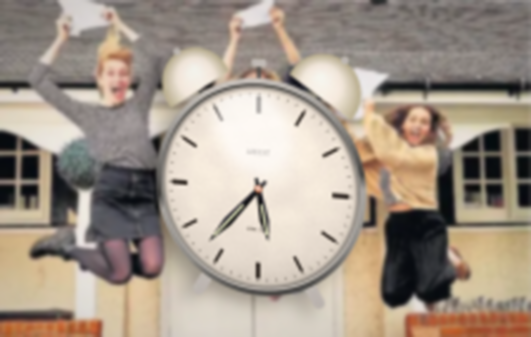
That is h=5 m=37
